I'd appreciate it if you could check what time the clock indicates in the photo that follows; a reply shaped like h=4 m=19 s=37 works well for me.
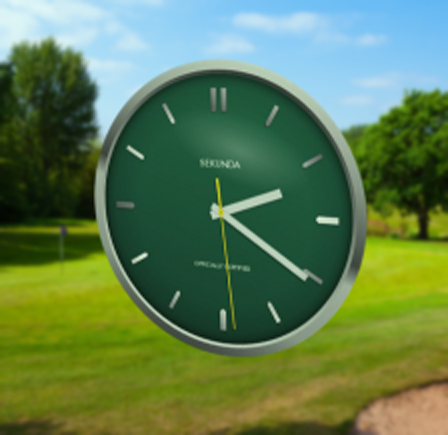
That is h=2 m=20 s=29
